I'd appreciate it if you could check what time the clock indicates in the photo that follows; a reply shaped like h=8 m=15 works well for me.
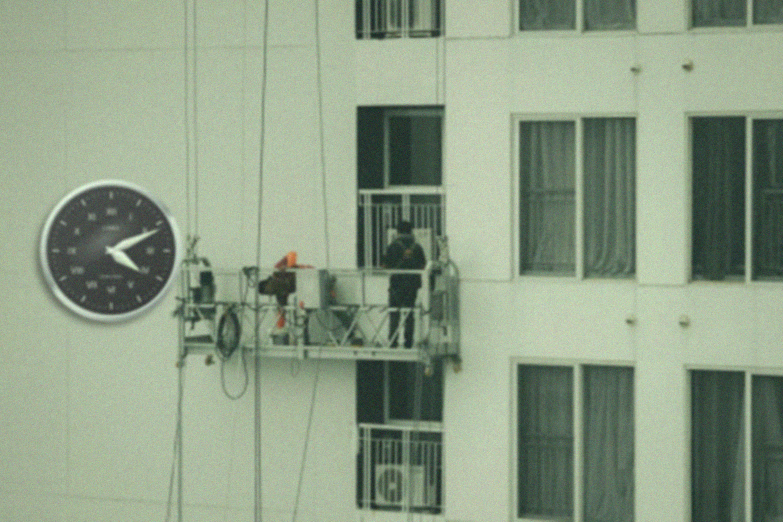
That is h=4 m=11
